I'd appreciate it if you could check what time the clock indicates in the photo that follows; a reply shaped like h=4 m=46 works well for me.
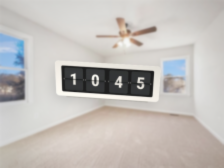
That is h=10 m=45
